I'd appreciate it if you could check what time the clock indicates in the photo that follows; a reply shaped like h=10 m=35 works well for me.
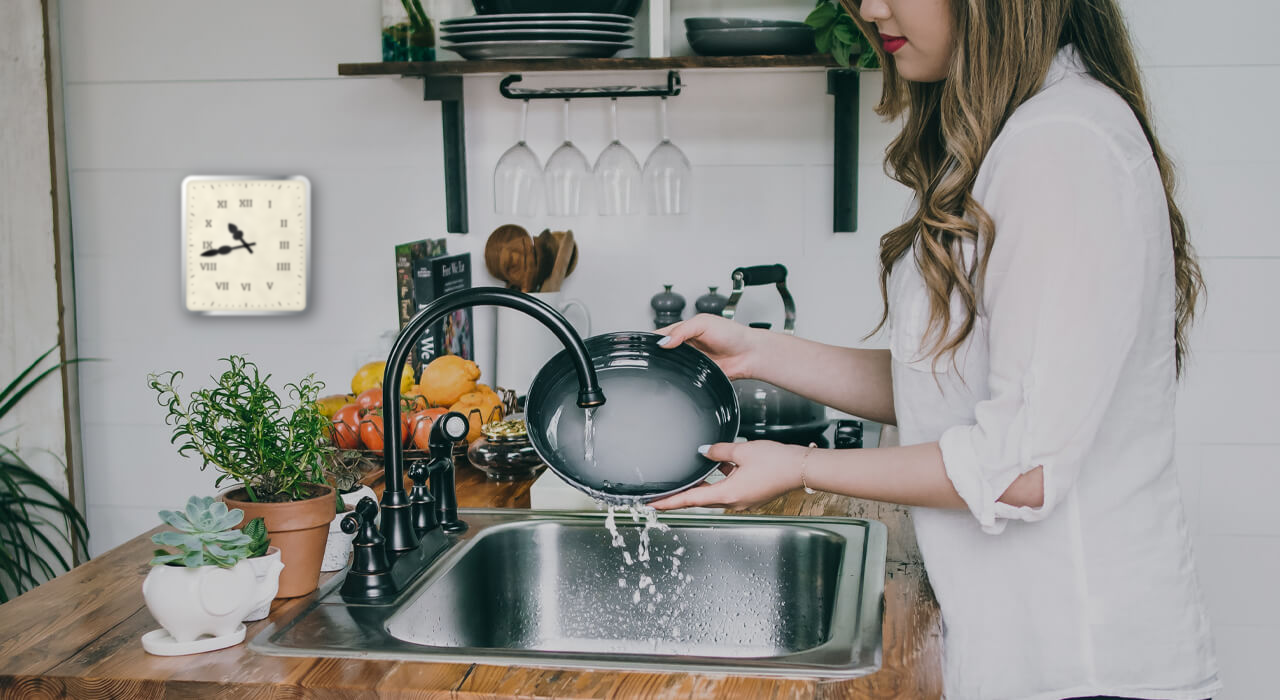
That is h=10 m=43
